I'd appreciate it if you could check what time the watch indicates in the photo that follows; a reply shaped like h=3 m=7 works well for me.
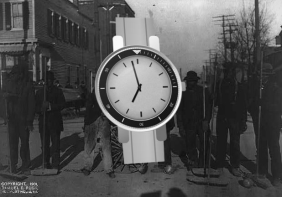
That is h=6 m=58
